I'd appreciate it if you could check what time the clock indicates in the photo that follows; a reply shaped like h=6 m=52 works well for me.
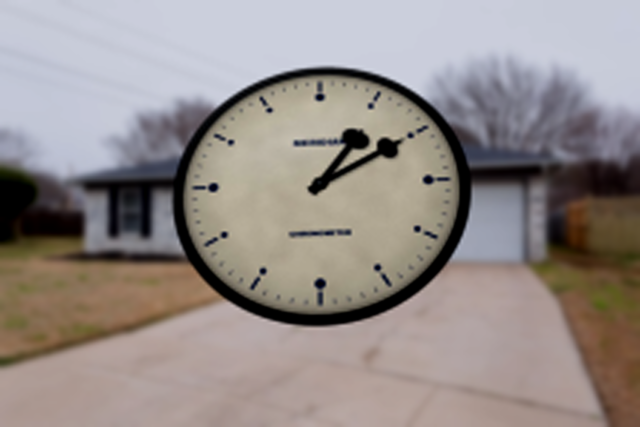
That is h=1 m=10
